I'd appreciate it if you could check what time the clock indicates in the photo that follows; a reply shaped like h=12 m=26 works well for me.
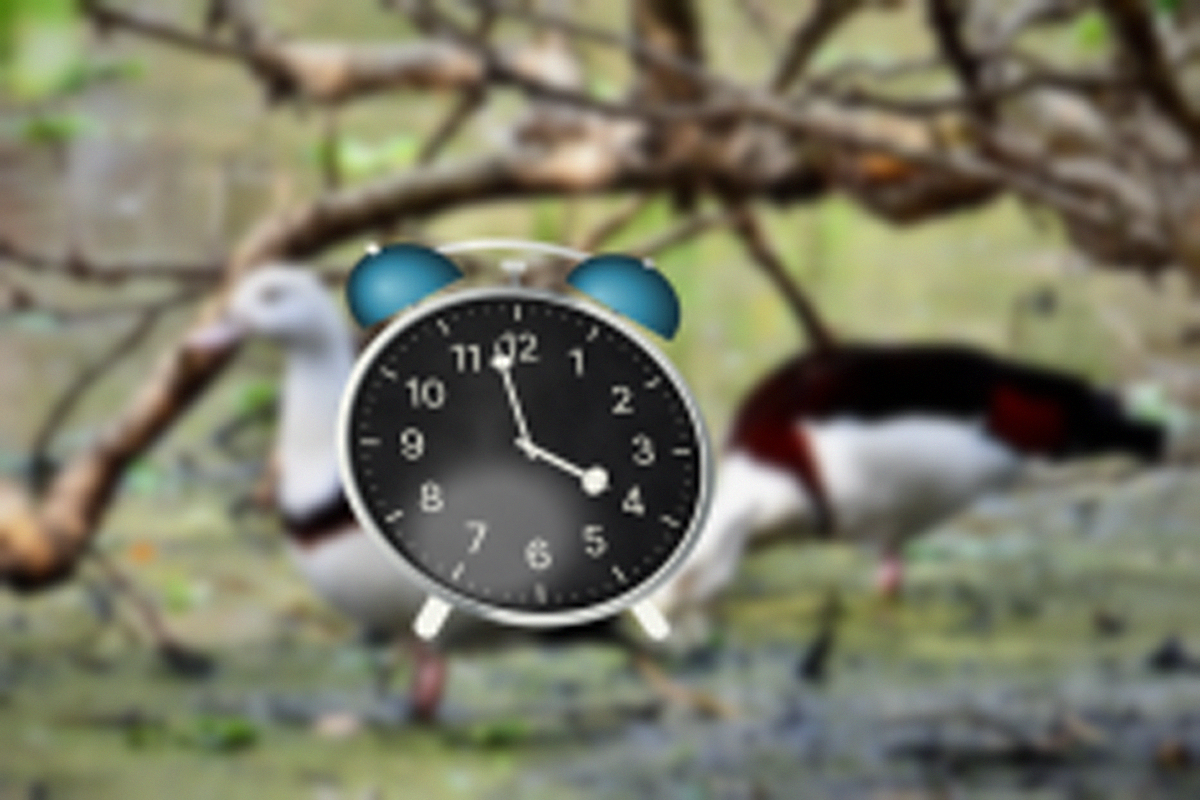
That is h=3 m=58
